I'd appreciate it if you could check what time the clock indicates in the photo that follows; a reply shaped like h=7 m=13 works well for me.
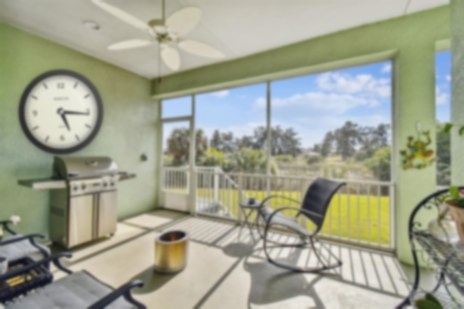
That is h=5 m=16
